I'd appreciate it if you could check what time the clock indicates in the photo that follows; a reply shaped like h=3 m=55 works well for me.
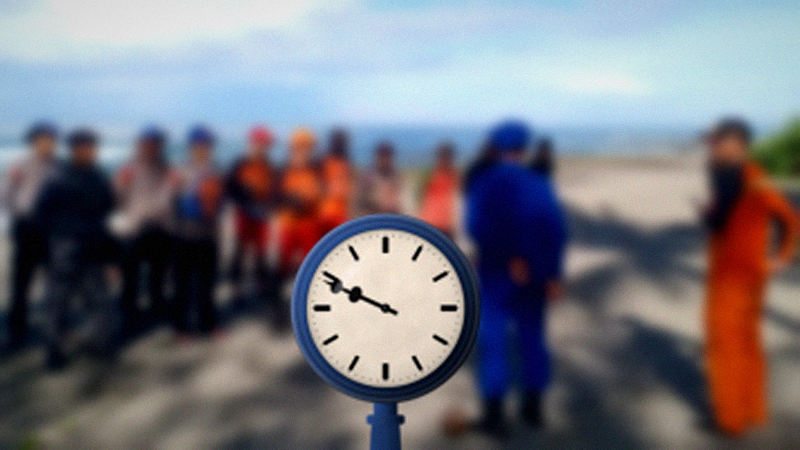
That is h=9 m=49
